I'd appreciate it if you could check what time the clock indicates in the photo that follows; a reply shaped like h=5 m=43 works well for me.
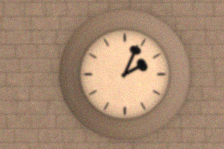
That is h=2 m=4
